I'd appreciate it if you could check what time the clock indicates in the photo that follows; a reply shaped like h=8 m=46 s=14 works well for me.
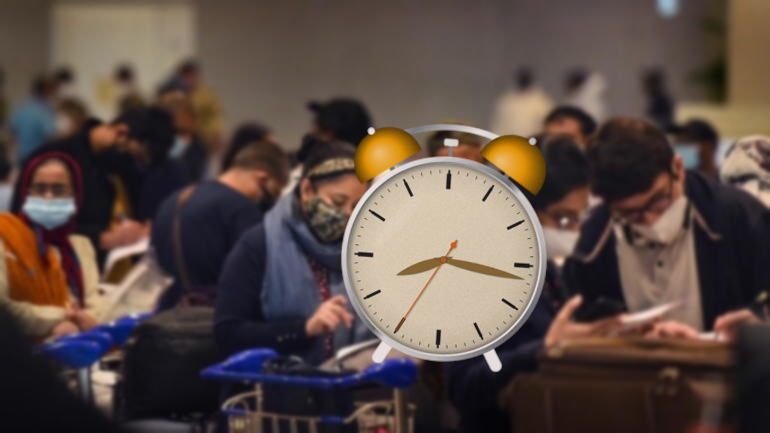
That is h=8 m=16 s=35
